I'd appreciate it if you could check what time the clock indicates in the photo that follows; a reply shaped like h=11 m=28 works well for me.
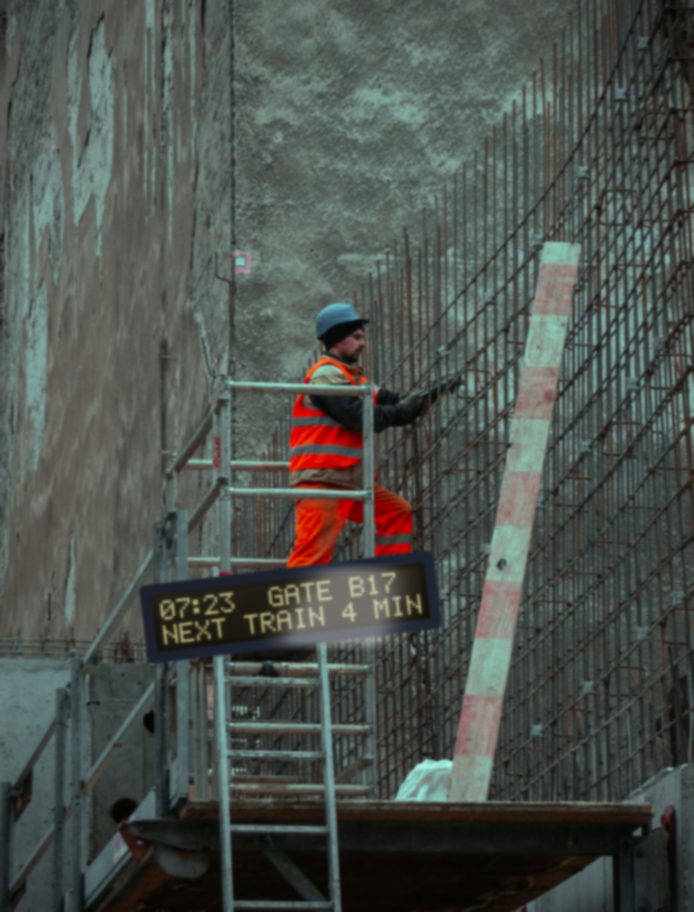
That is h=7 m=23
